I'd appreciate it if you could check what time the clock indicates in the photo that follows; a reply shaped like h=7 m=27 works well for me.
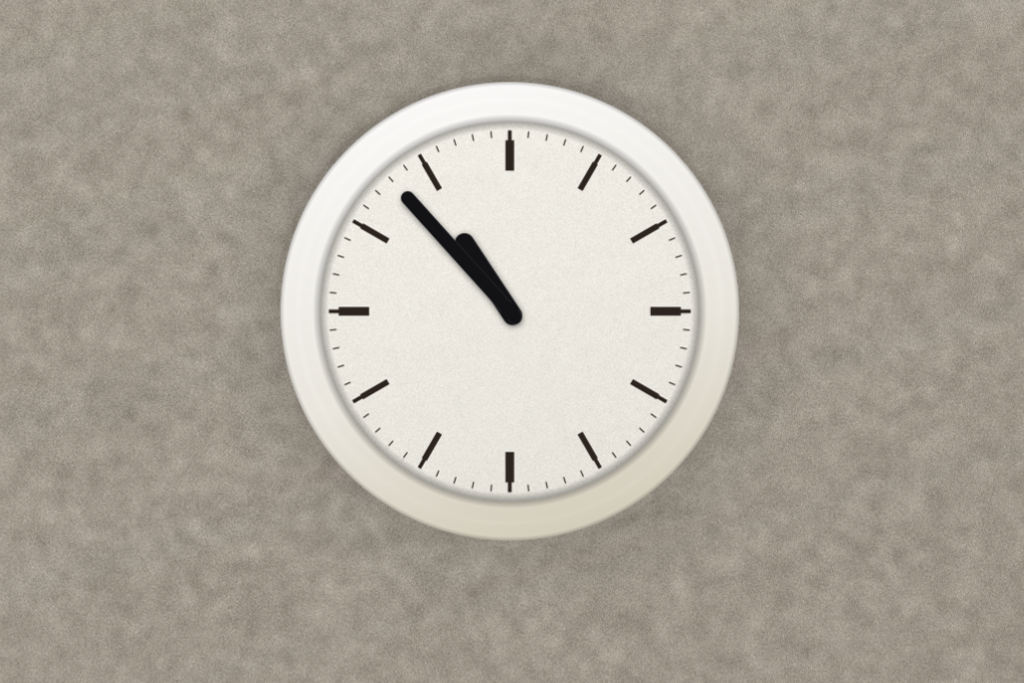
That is h=10 m=53
